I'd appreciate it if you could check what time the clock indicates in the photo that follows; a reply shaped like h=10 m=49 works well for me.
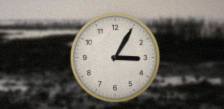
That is h=3 m=5
